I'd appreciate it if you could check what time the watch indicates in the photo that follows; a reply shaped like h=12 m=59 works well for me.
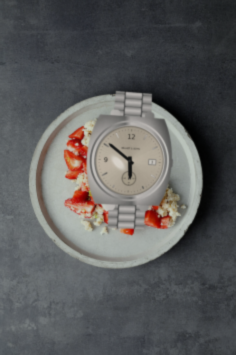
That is h=5 m=51
